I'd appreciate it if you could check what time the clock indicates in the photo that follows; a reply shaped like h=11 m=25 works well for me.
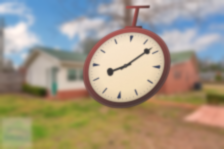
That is h=8 m=8
